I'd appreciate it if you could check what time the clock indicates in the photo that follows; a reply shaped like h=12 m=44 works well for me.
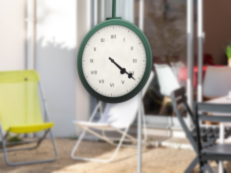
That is h=4 m=21
